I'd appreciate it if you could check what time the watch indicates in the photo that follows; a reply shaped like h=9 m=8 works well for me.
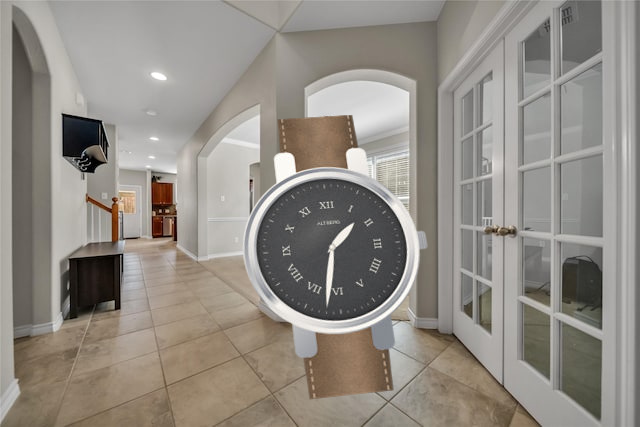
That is h=1 m=32
